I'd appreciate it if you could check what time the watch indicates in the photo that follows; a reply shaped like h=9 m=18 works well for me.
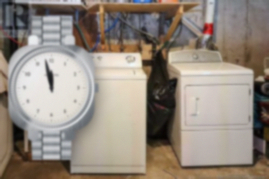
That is h=11 m=58
